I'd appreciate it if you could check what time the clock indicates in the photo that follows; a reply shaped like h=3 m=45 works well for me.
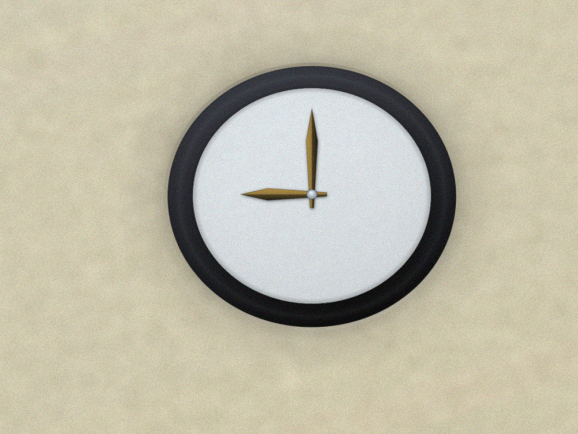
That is h=9 m=0
